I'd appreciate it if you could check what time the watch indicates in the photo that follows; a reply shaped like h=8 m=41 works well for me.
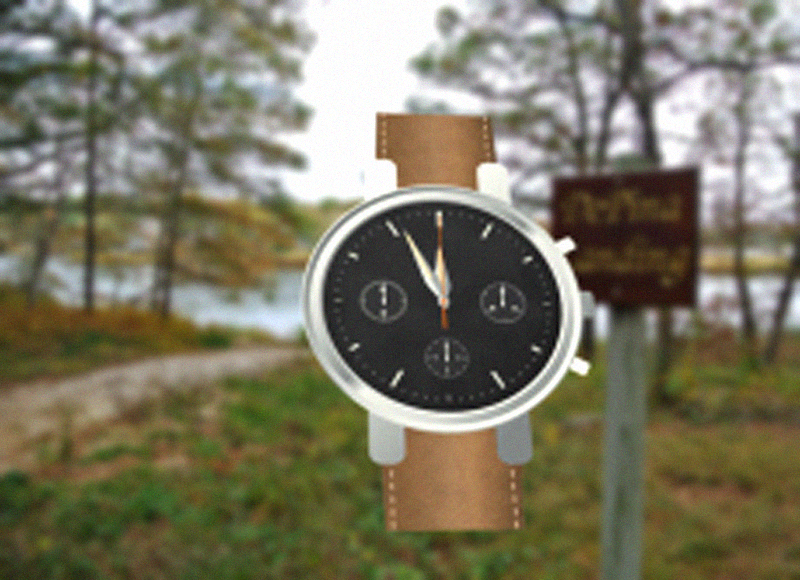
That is h=11 m=56
